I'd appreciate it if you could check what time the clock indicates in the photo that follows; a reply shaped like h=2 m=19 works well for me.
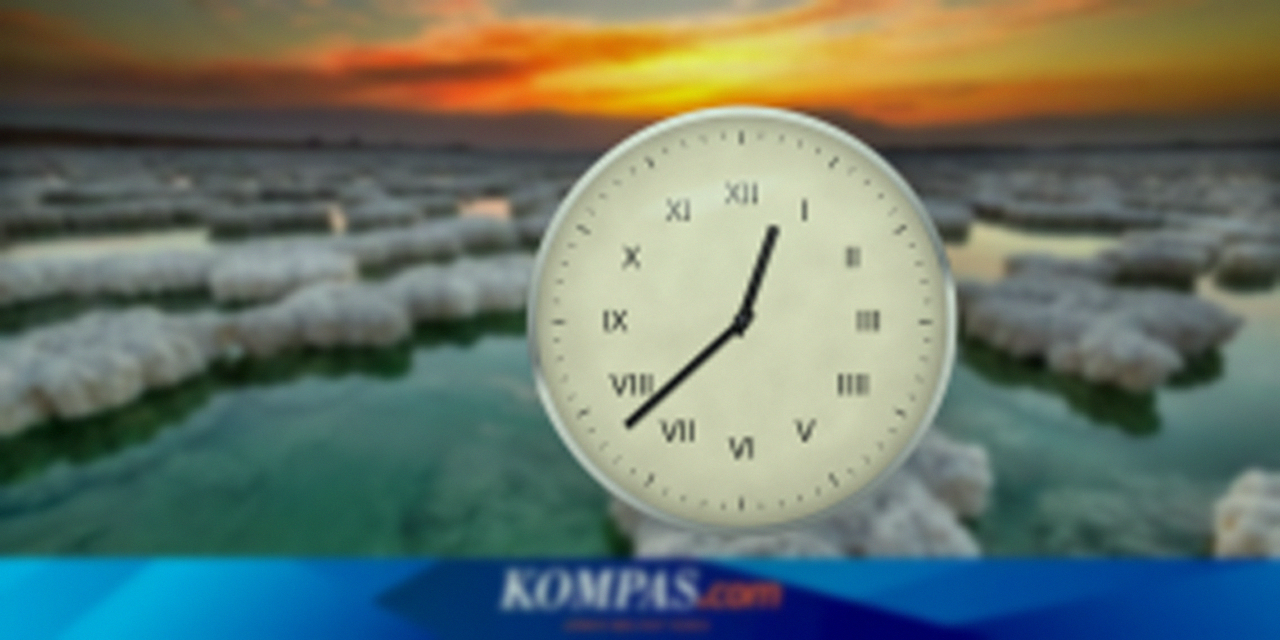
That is h=12 m=38
